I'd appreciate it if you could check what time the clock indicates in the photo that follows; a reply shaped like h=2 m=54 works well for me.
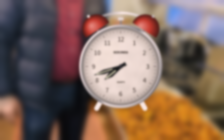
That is h=7 m=42
